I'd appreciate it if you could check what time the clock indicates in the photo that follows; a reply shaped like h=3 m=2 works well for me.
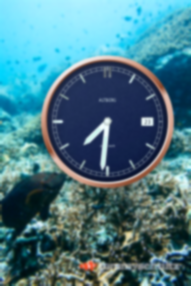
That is h=7 m=31
